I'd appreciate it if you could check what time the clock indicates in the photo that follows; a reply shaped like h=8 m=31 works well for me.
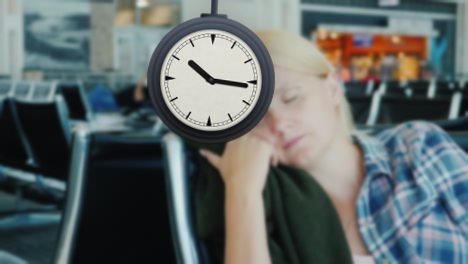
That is h=10 m=16
